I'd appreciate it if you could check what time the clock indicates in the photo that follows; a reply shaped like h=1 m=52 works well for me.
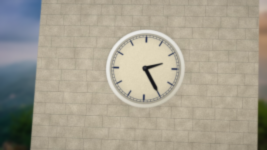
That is h=2 m=25
